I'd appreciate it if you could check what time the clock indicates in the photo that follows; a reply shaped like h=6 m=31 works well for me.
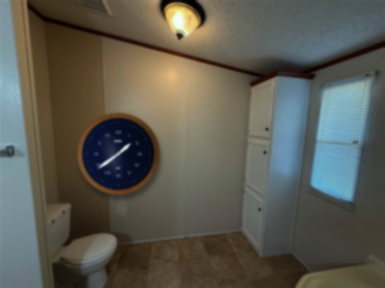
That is h=1 m=39
